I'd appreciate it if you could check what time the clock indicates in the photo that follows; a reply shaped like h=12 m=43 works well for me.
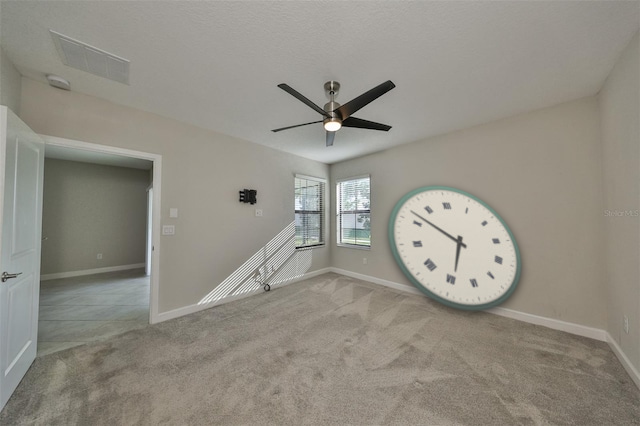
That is h=6 m=52
